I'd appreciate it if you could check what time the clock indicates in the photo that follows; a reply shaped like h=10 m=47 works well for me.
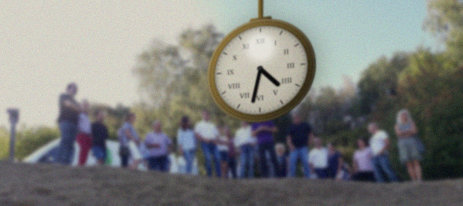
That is h=4 m=32
